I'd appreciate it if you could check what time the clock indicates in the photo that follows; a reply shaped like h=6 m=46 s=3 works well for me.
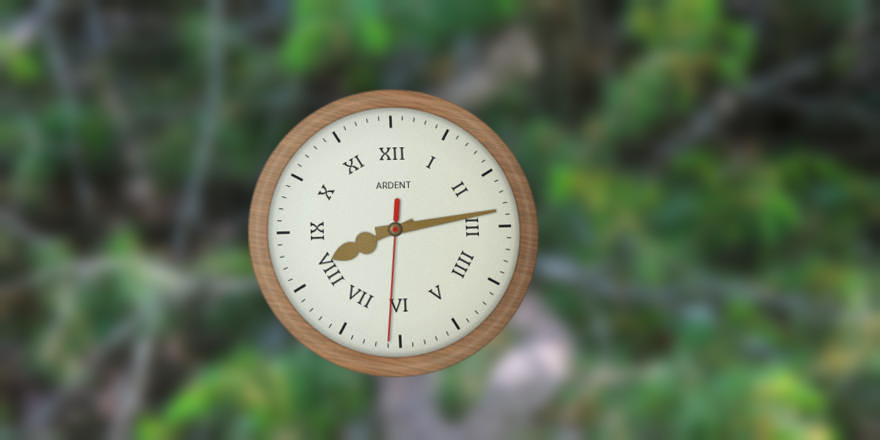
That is h=8 m=13 s=31
